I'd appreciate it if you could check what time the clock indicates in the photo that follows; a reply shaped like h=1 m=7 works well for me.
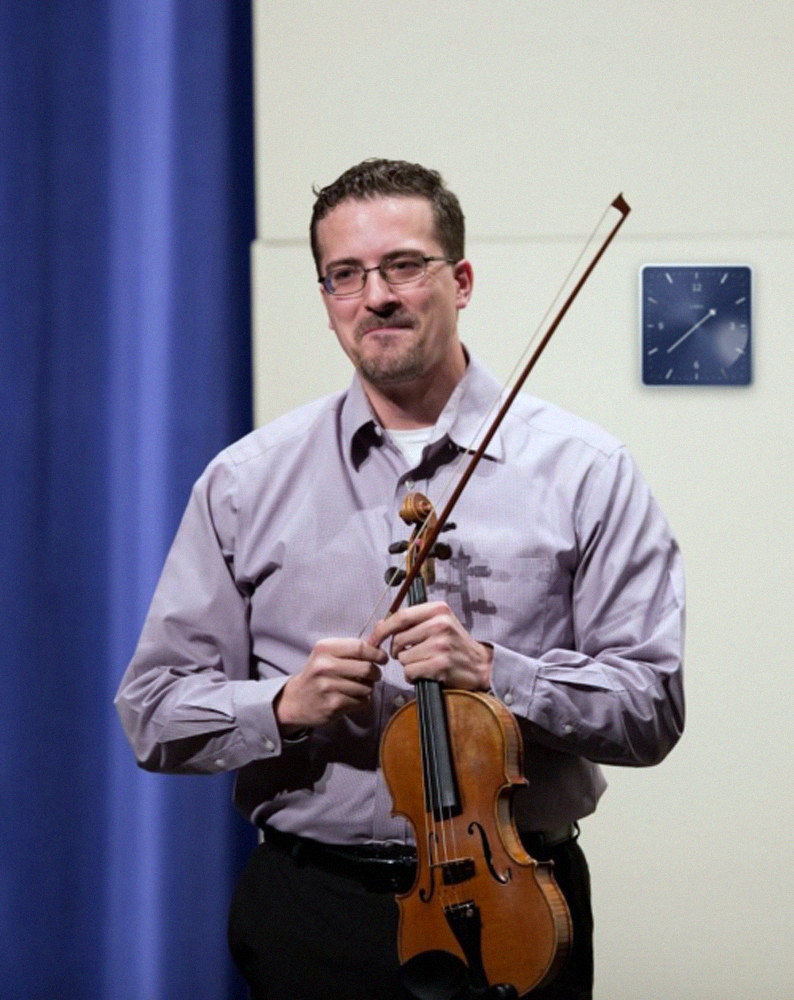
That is h=1 m=38
